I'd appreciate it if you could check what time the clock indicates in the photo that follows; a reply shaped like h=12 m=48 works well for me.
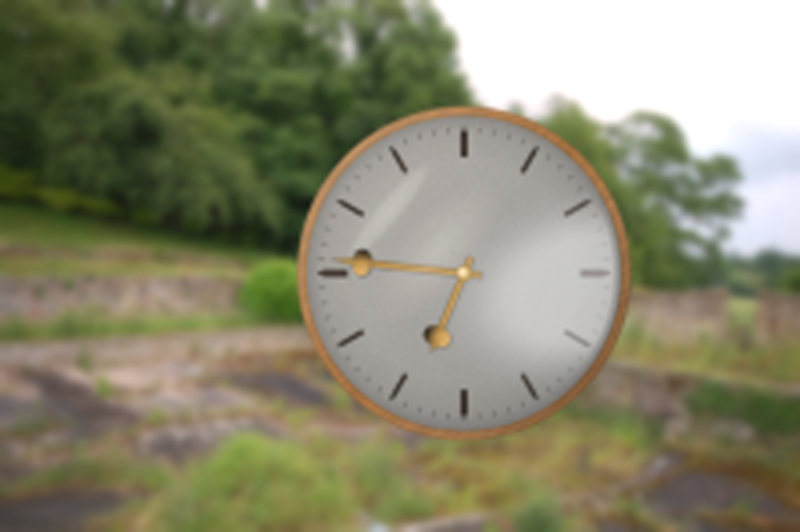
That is h=6 m=46
